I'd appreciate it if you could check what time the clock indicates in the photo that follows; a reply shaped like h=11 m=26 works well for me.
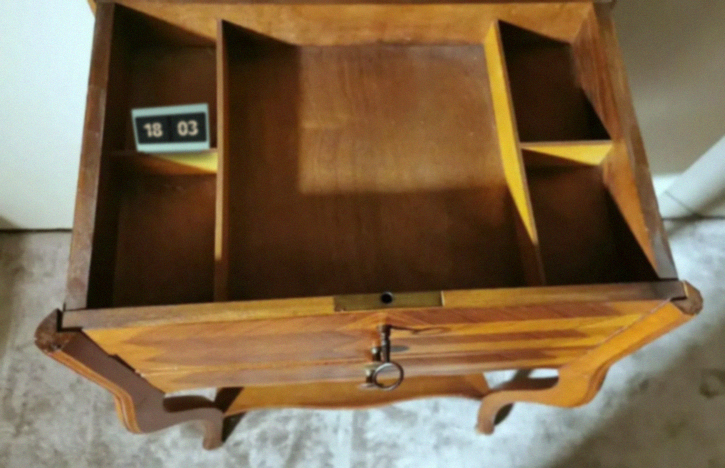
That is h=18 m=3
